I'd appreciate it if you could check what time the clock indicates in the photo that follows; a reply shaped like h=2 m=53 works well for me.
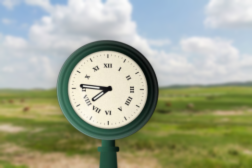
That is h=7 m=46
